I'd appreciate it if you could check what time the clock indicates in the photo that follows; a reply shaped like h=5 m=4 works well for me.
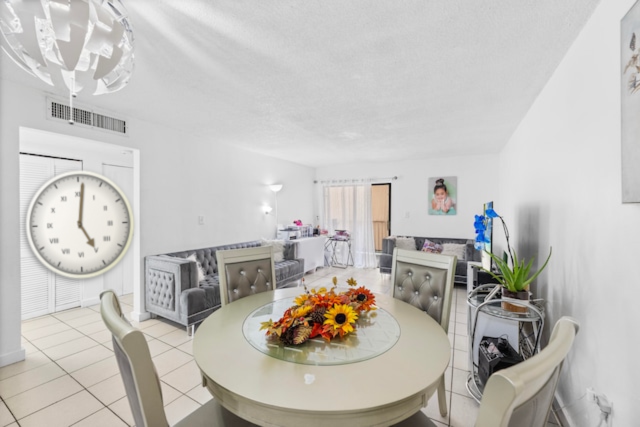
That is h=5 m=1
